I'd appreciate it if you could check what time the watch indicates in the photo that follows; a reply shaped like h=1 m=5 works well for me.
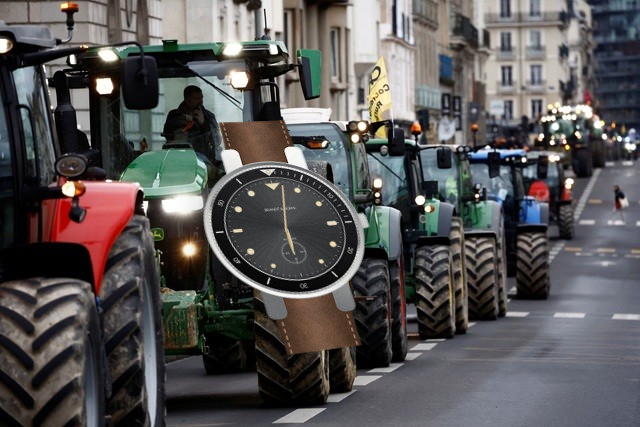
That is h=6 m=2
